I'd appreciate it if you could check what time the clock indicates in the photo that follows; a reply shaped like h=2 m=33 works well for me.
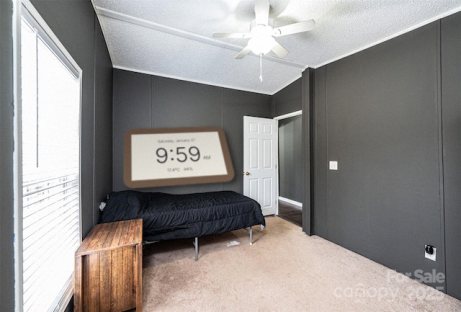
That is h=9 m=59
